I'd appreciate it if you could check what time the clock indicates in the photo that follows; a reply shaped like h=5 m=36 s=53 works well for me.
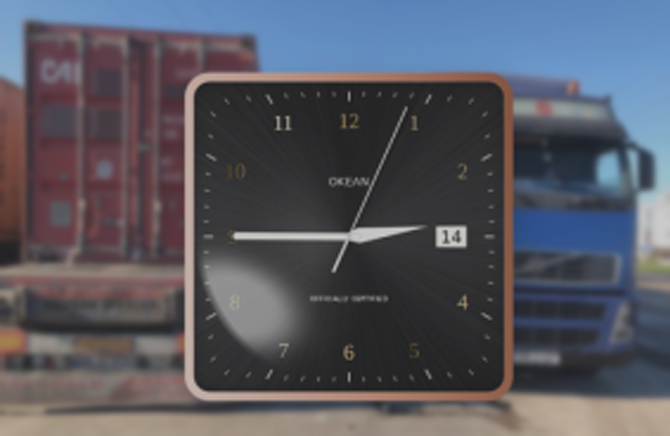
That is h=2 m=45 s=4
